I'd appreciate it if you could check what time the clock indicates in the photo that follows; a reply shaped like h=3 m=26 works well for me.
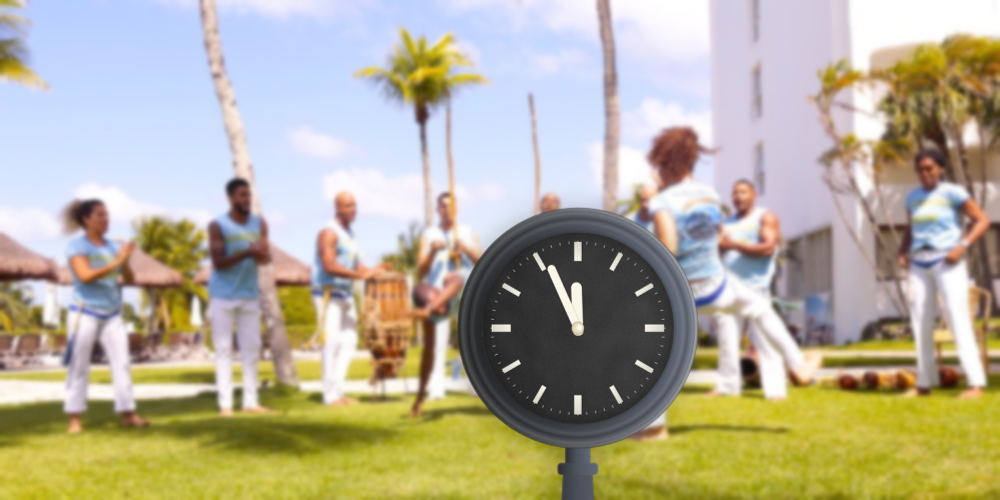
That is h=11 m=56
